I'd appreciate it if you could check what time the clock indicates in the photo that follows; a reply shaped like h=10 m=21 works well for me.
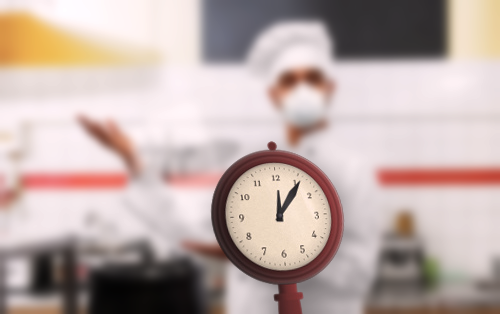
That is h=12 m=6
